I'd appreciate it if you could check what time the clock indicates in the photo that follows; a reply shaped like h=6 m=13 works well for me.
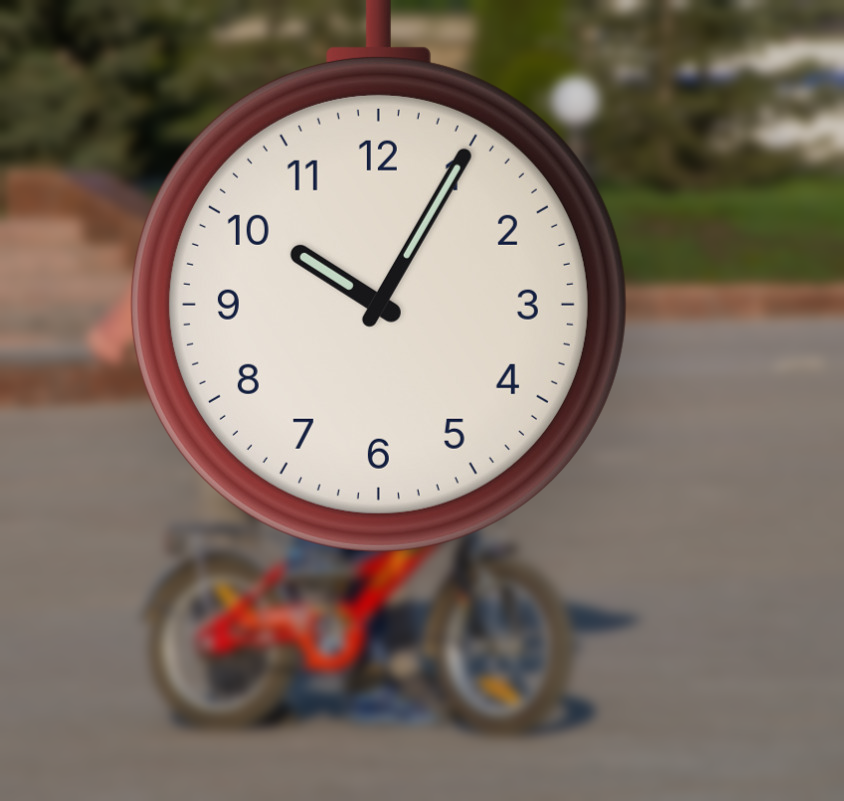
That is h=10 m=5
